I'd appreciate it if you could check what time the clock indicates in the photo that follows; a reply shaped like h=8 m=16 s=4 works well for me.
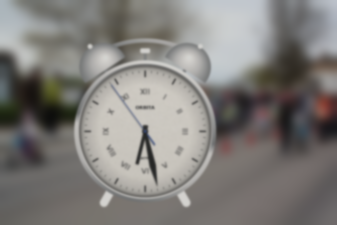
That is h=6 m=27 s=54
